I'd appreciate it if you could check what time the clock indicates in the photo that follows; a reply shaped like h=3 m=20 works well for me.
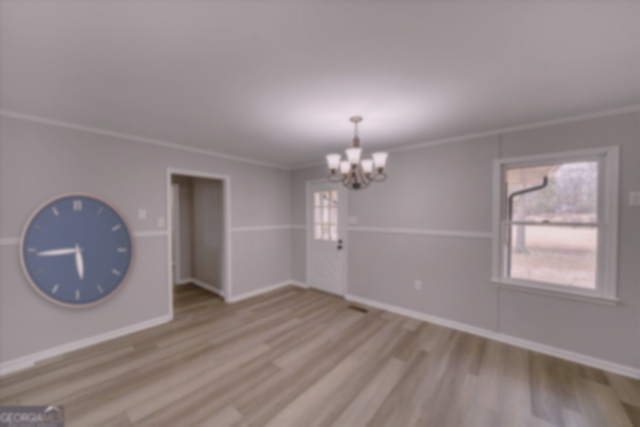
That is h=5 m=44
